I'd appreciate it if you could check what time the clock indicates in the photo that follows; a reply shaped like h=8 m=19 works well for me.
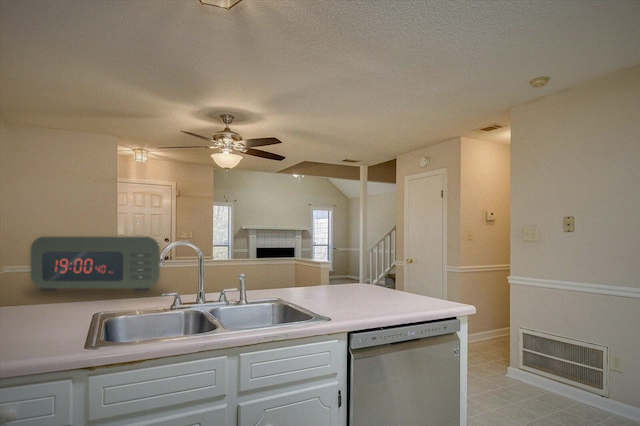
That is h=19 m=0
